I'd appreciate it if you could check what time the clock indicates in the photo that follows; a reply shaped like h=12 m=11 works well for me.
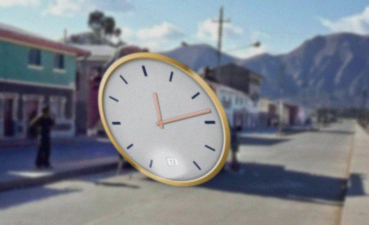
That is h=12 m=13
